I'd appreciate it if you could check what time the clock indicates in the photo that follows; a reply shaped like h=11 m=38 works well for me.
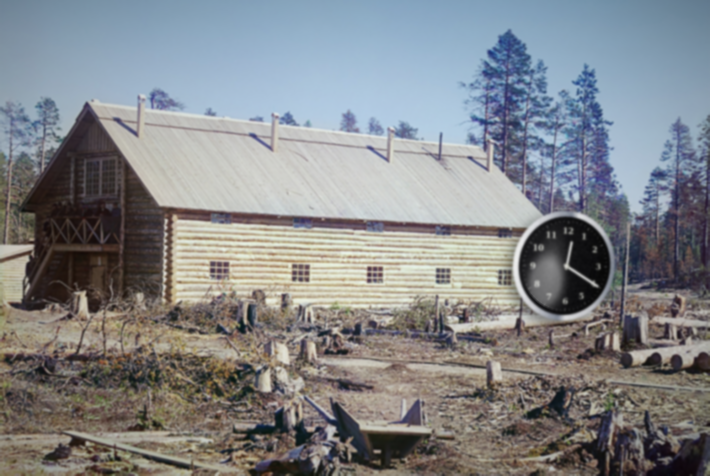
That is h=12 m=20
